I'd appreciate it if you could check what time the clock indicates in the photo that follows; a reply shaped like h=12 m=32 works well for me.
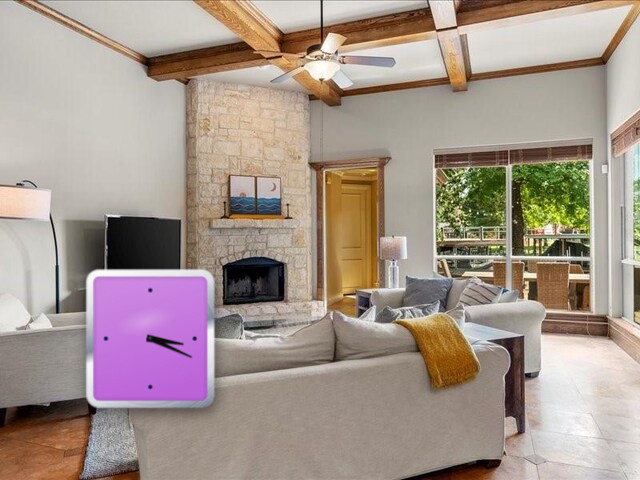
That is h=3 m=19
